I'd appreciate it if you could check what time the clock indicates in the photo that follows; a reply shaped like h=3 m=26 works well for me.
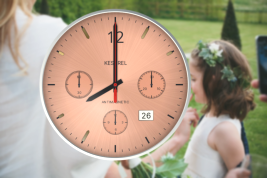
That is h=8 m=0
